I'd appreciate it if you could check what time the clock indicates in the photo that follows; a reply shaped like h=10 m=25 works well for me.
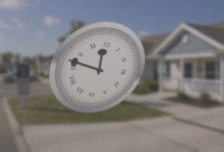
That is h=11 m=47
